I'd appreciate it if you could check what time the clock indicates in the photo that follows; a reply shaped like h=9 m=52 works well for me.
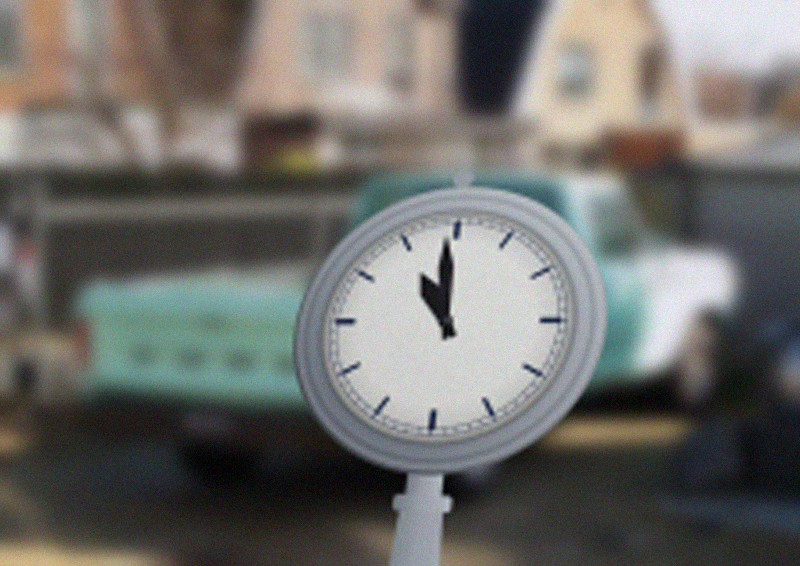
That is h=10 m=59
